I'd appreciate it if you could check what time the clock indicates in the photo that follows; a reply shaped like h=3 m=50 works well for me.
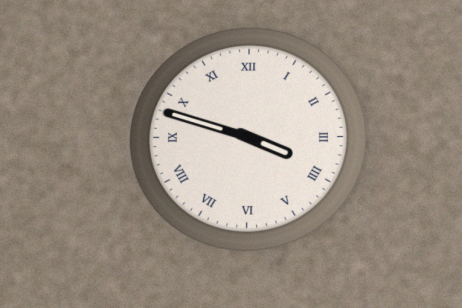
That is h=3 m=48
